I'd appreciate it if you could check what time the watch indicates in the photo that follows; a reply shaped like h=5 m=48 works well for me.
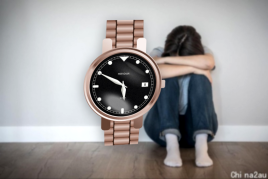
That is h=5 m=50
